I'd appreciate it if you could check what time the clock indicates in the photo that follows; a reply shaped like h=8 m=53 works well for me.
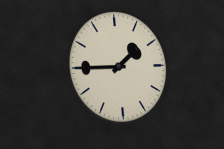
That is h=1 m=45
